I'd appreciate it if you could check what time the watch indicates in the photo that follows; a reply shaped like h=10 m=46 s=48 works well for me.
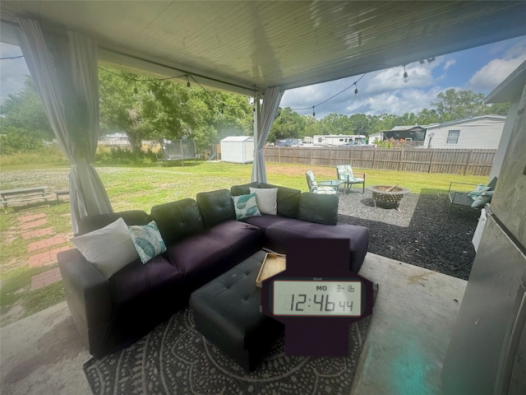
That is h=12 m=46 s=44
